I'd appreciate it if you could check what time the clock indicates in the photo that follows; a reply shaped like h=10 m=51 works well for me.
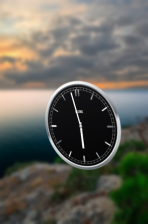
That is h=5 m=58
